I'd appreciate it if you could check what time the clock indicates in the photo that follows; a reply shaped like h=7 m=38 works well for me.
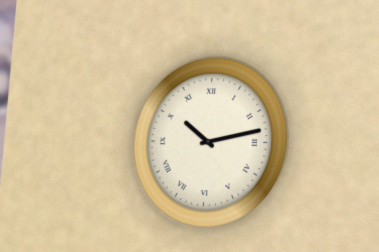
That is h=10 m=13
